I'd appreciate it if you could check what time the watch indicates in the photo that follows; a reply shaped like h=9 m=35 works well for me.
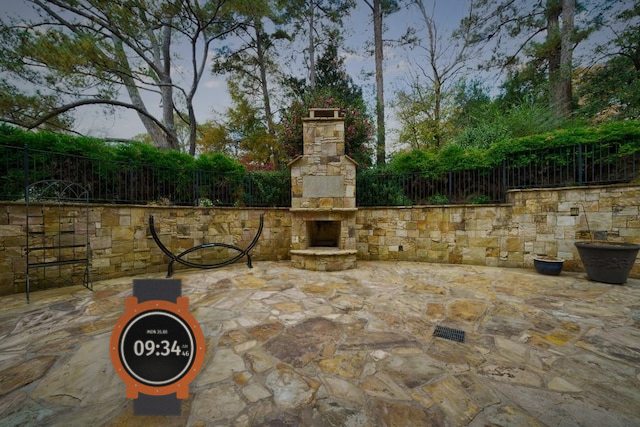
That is h=9 m=34
